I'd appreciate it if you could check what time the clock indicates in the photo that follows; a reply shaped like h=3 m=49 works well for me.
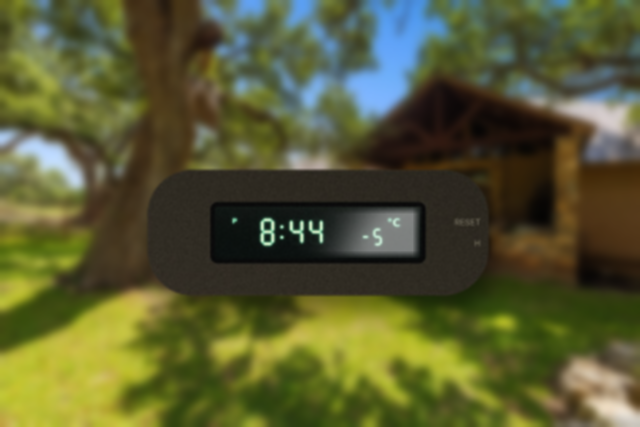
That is h=8 m=44
